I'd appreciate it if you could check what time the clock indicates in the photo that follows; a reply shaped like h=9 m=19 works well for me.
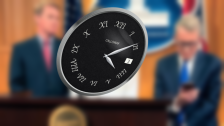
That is h=4 m=9
